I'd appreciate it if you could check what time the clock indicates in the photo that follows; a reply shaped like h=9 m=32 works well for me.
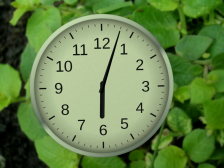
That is h=6 m=3
